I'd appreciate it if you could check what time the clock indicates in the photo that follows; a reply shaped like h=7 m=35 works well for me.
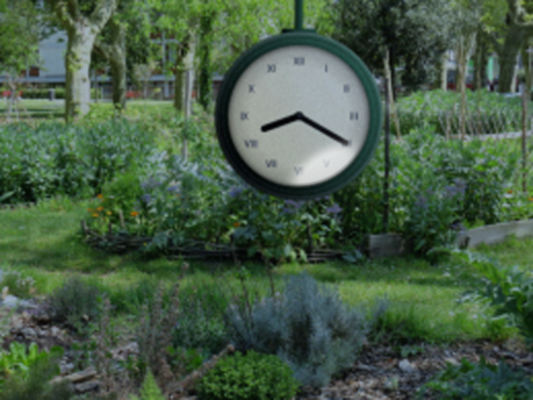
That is h=8 m=20
